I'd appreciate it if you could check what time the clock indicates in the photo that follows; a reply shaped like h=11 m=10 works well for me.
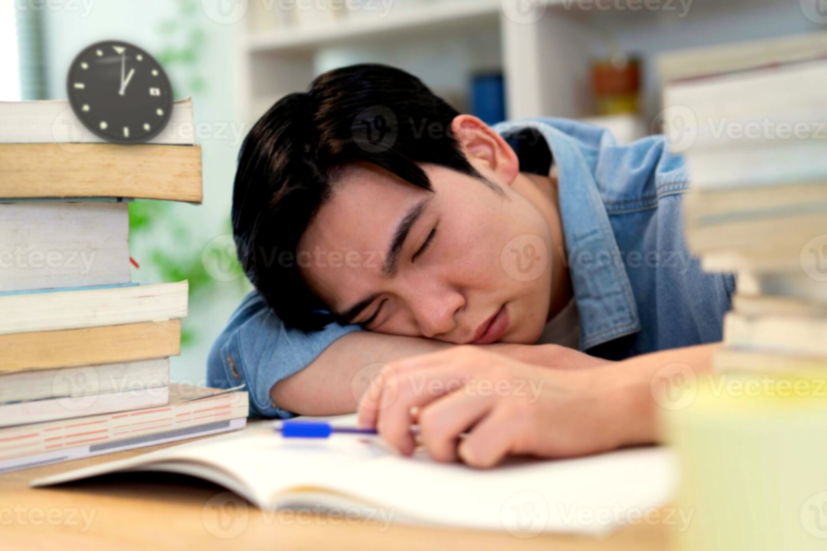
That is h=1 m=1
